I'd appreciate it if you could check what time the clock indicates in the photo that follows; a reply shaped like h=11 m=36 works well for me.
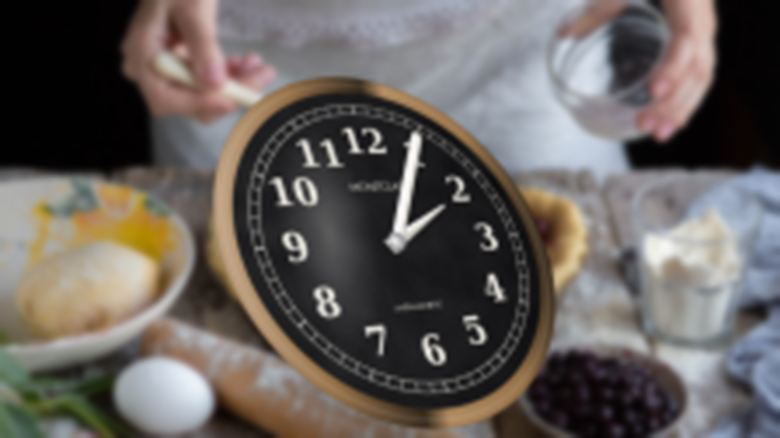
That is h=2 m=5
